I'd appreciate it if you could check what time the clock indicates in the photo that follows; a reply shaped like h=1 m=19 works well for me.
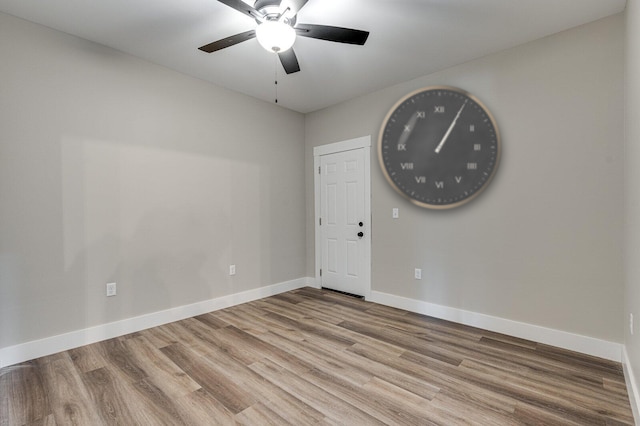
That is h=1 m=5
